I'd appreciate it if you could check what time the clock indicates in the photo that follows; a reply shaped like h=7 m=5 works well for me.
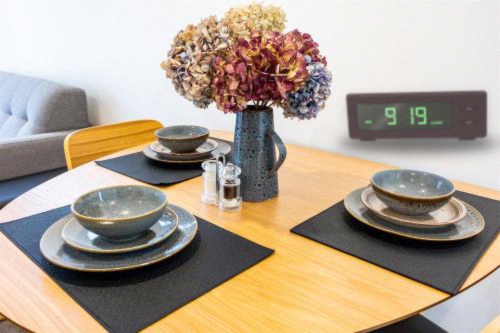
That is h=9 m=19
